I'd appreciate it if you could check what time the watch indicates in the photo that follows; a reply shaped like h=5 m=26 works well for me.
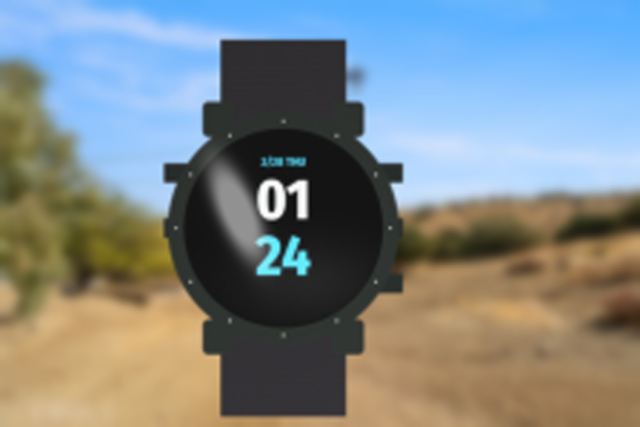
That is h=1 m=24
